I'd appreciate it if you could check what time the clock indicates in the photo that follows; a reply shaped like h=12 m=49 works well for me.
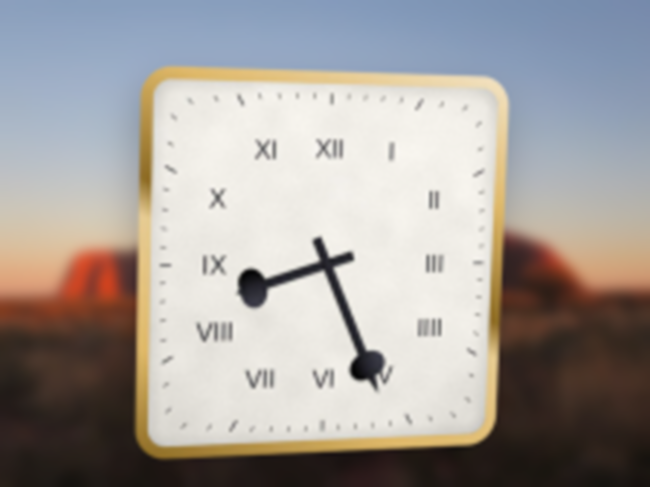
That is h=8 m=26
